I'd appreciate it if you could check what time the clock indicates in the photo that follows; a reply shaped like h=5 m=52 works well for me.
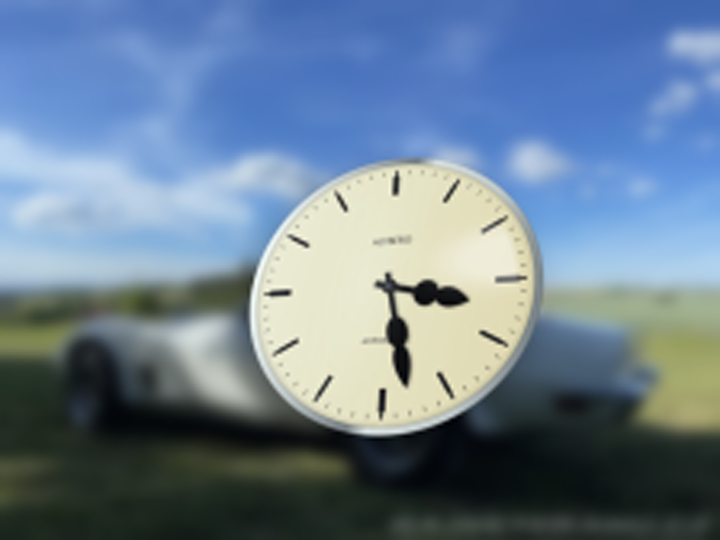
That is h=3 m=28
